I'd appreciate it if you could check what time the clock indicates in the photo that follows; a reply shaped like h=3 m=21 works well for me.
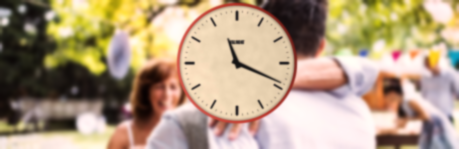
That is h=11 m=19
